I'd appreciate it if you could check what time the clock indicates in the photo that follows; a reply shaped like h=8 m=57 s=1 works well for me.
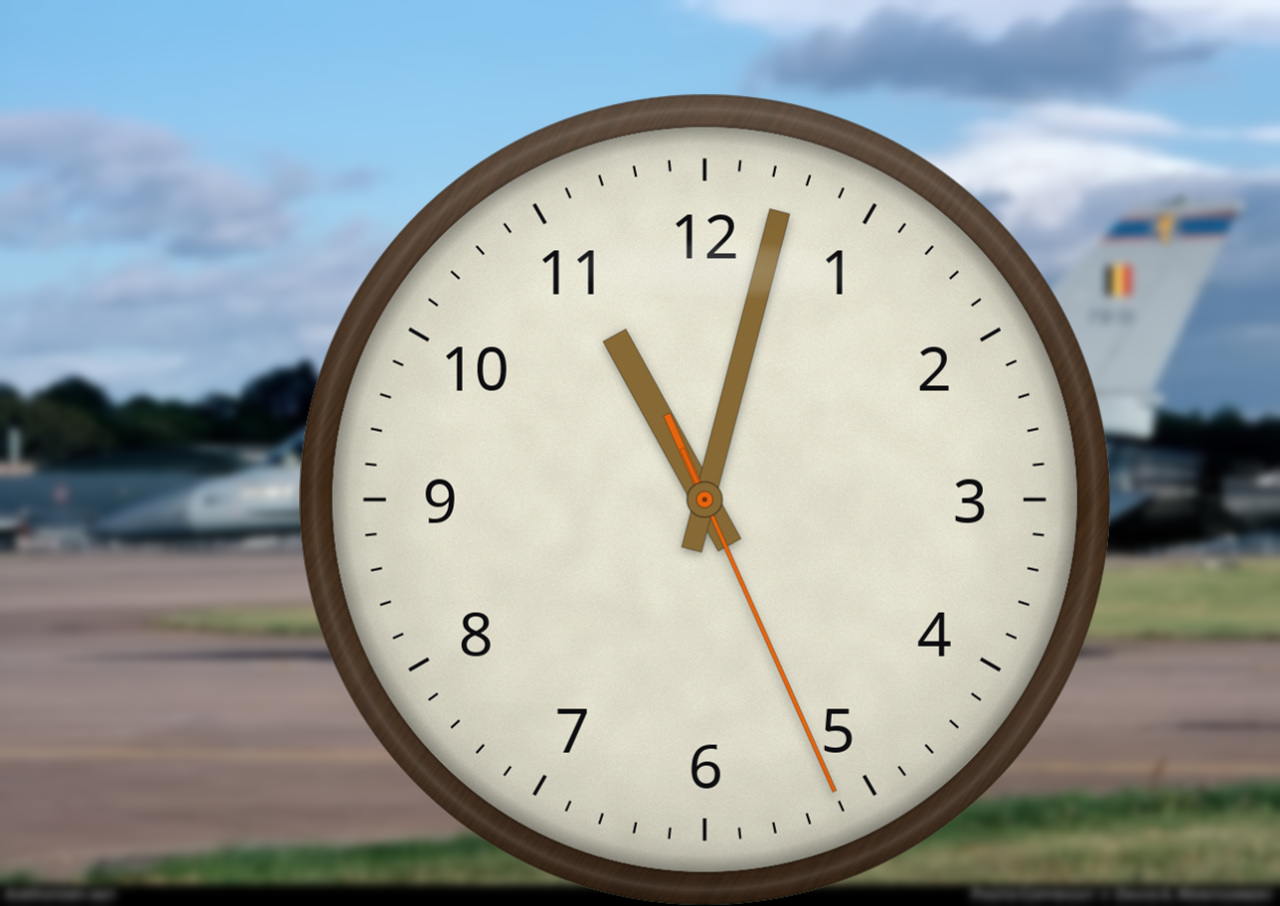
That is h=11 m=2 s=26
